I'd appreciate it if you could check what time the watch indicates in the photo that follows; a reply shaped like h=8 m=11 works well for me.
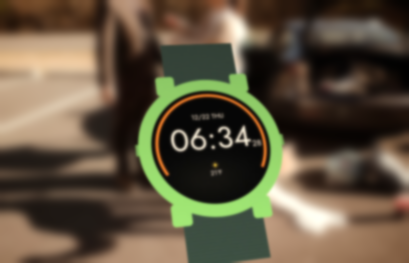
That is h=6 m=34
